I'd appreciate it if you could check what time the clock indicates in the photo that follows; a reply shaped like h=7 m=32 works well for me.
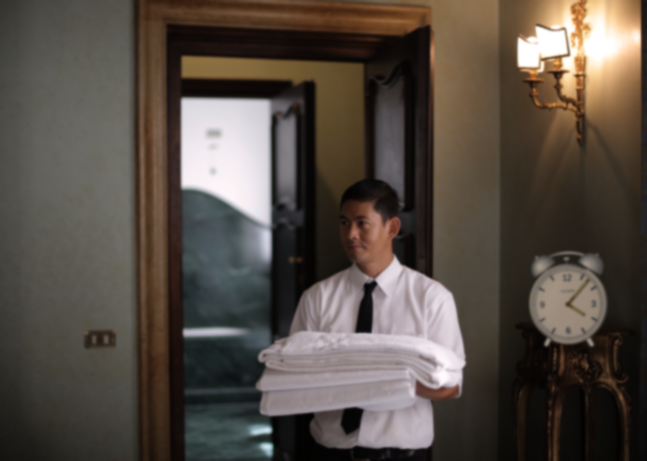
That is h=4 m=7
